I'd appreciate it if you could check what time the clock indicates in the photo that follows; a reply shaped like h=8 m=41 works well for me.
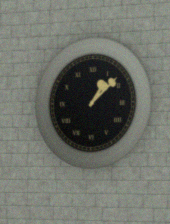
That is h=1 m=8
